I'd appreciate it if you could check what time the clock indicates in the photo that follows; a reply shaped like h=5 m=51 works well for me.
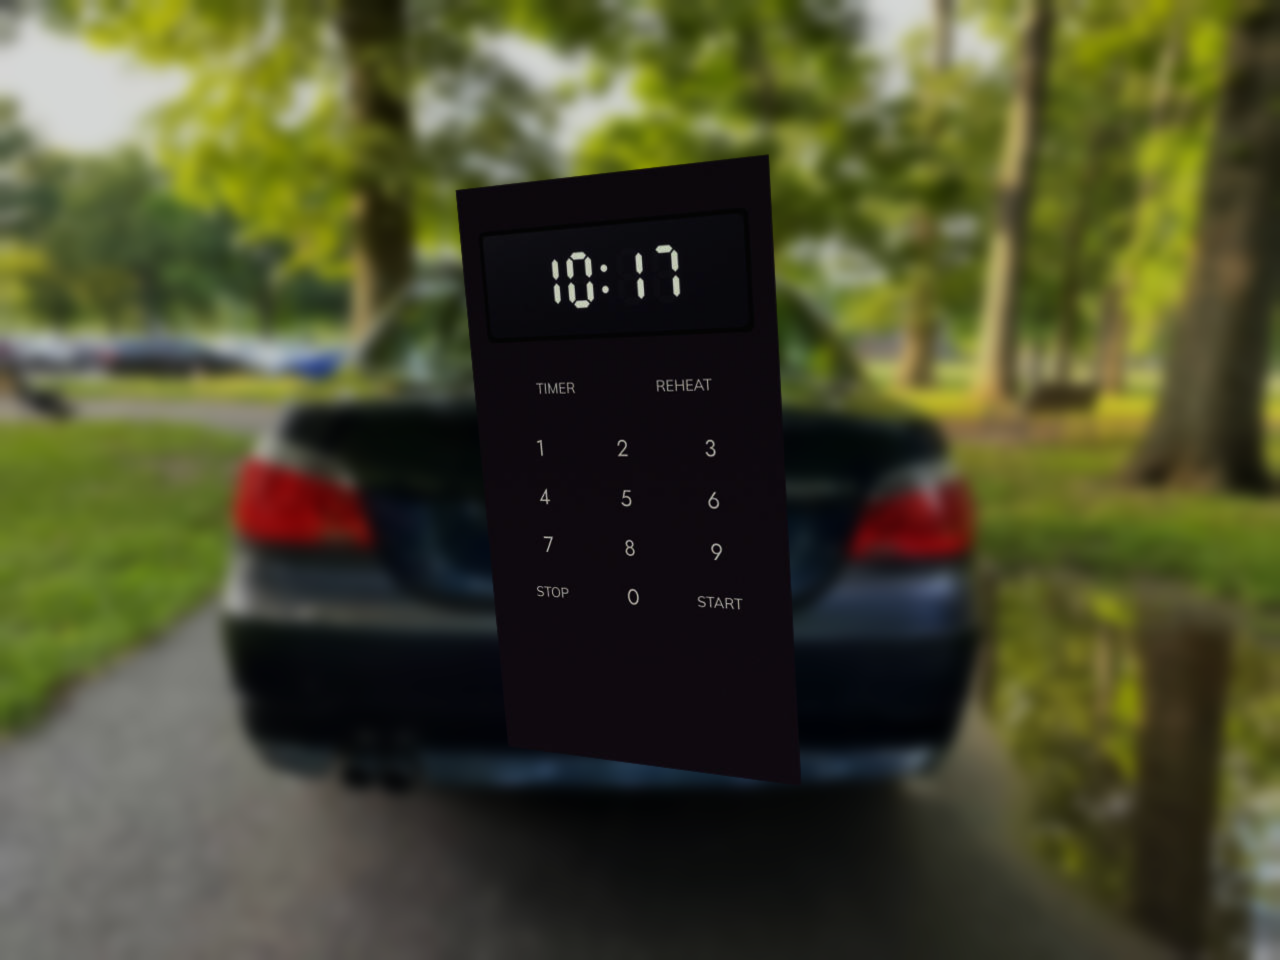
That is h=10 m=17
